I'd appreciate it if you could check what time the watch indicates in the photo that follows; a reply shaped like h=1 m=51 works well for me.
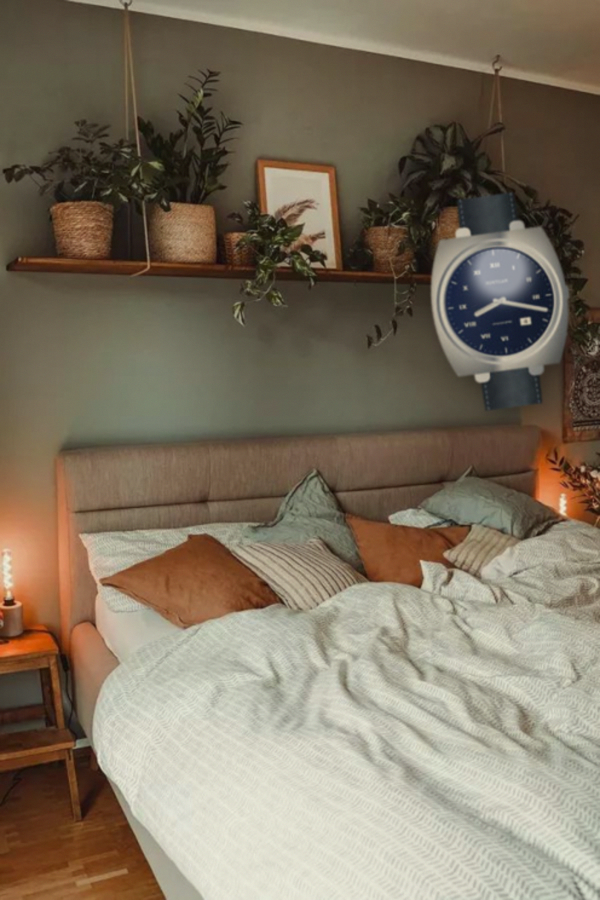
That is h=8 m=18
